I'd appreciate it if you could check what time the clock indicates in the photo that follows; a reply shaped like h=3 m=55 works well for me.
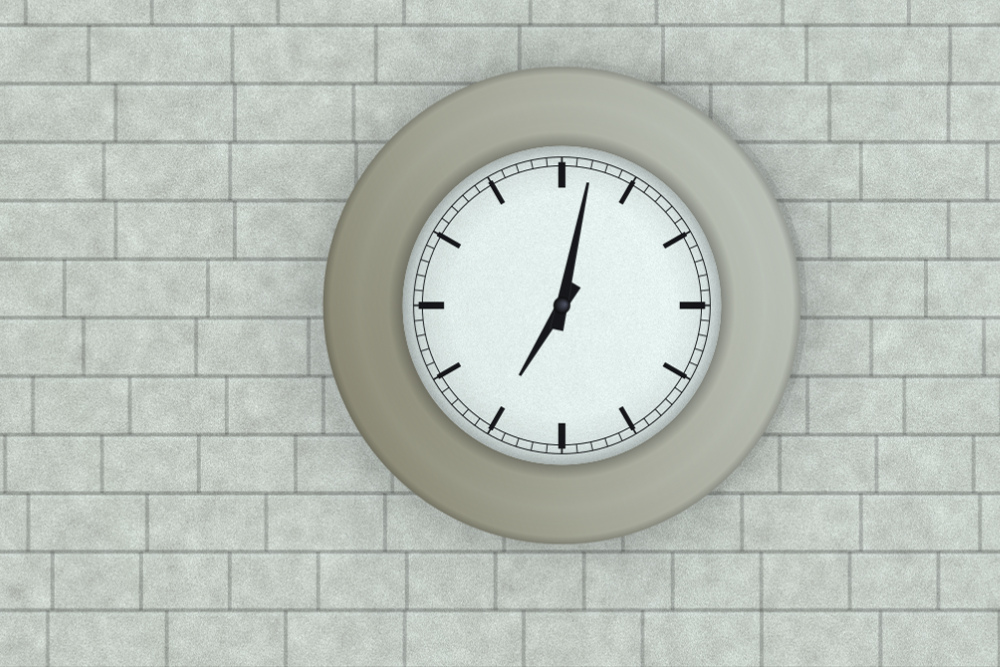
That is h=7 m=2
